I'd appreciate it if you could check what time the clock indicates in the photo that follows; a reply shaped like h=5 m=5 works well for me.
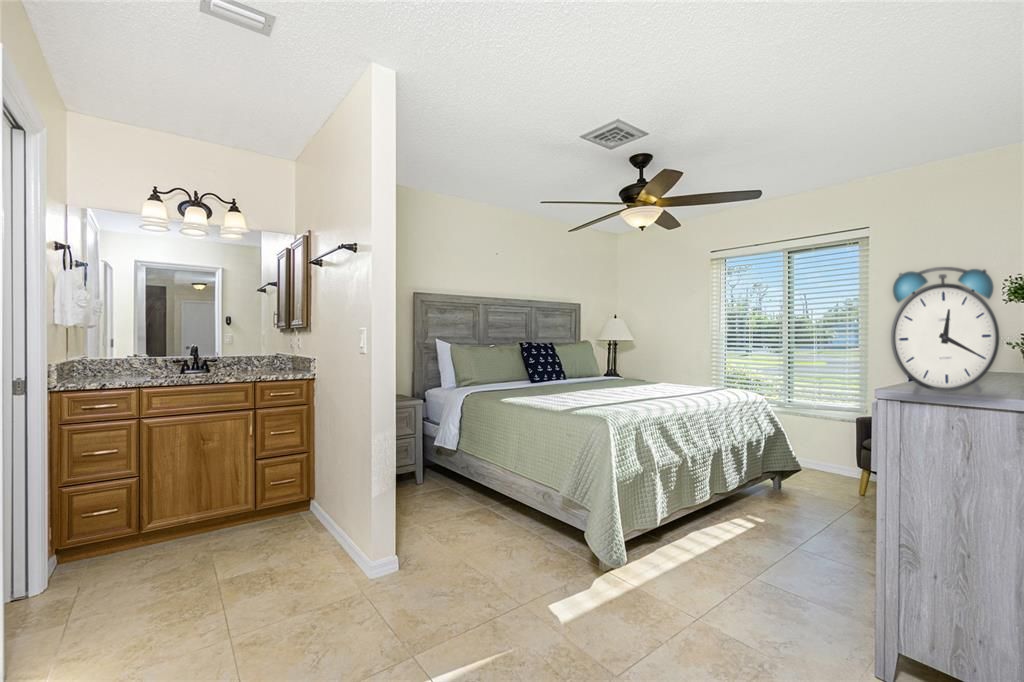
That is h=12 m=20
